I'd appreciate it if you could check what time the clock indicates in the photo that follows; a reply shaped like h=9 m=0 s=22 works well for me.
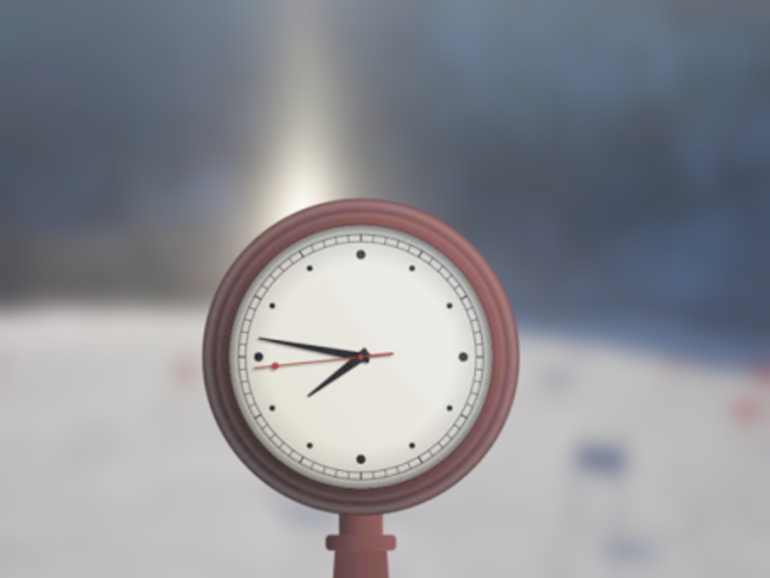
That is h=7 m=46 s=44
